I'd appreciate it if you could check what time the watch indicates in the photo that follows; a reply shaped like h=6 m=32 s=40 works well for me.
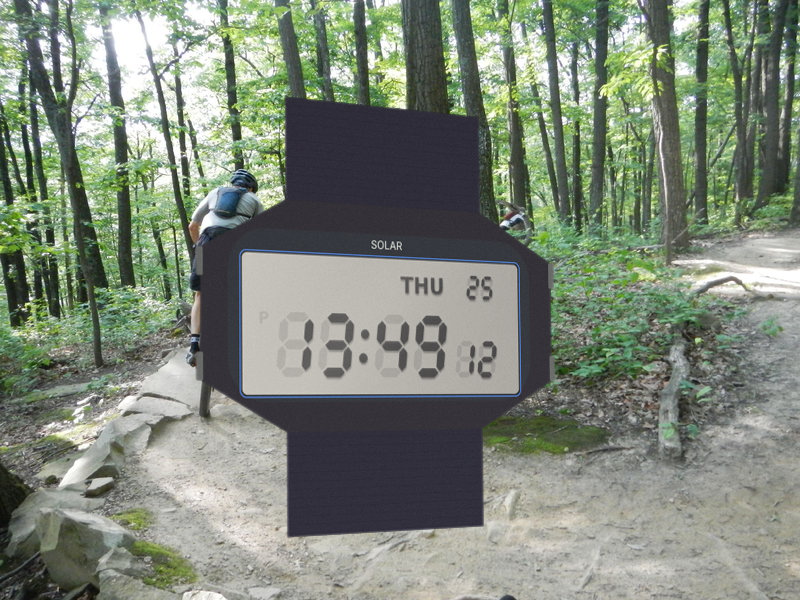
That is h=13 m=49 s=12
